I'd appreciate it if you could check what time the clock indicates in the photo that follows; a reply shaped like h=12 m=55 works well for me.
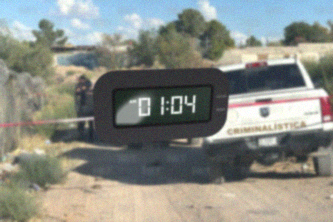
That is h=1 m=4
